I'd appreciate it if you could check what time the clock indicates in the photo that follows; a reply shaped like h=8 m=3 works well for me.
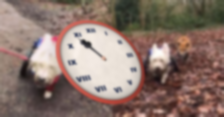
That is h=10 m=54
